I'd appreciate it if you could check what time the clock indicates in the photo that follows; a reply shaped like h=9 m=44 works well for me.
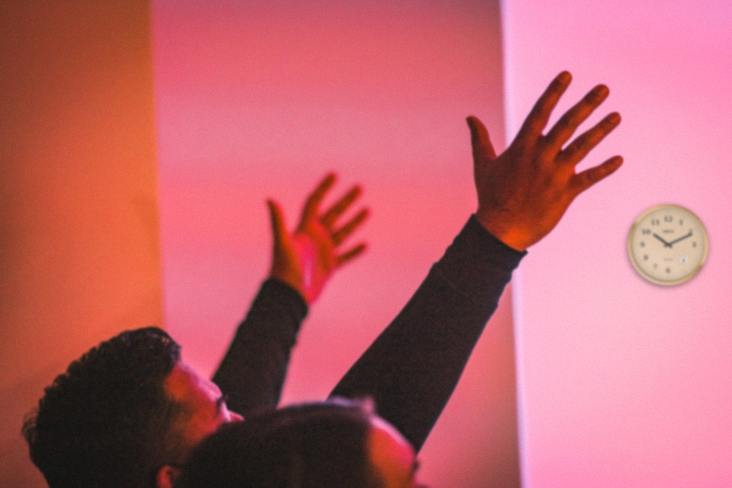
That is h=10 m=11
